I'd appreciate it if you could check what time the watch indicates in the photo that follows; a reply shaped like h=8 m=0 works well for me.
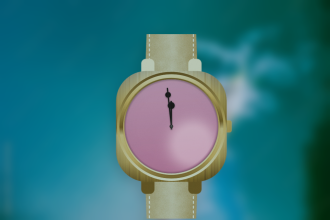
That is h=11 m=59
